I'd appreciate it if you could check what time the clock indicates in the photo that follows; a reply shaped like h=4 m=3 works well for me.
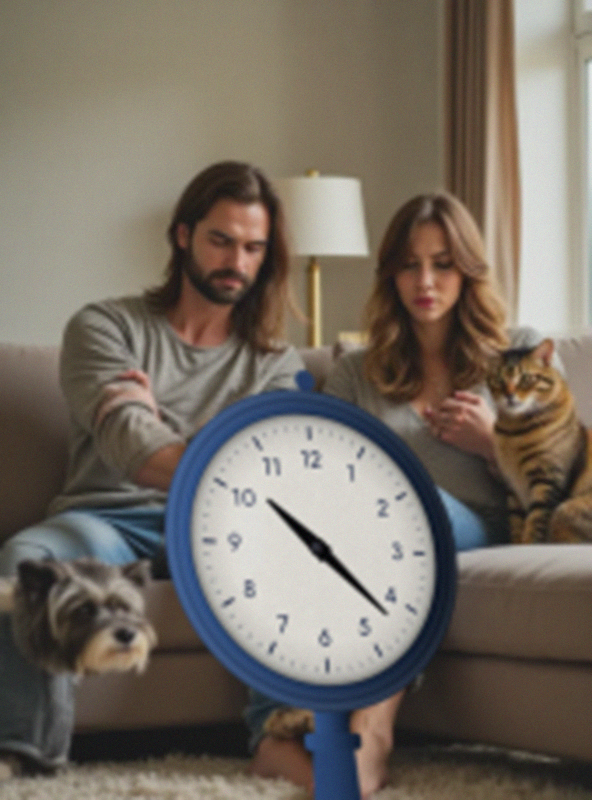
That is h=10 m=22
